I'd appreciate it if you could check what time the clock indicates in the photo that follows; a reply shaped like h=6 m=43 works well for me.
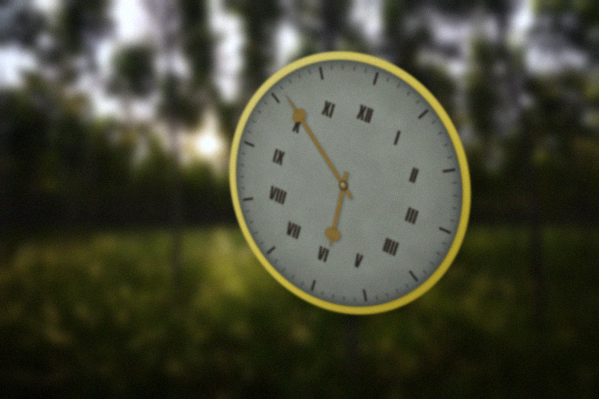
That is h=5 m=51
